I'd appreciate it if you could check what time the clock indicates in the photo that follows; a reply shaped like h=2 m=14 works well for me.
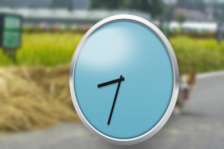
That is h=8 m=33
